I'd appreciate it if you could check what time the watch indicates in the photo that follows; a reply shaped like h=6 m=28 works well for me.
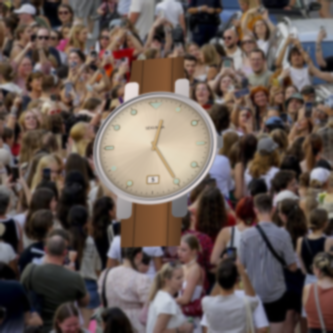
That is h=12 m=25
